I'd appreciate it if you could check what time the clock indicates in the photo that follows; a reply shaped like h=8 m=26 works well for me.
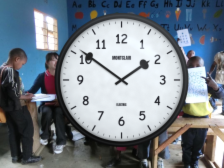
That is h=1 m=51
